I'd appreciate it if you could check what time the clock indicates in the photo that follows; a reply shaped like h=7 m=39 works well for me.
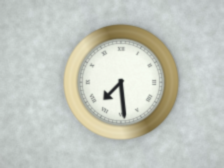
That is h=7 m=29
